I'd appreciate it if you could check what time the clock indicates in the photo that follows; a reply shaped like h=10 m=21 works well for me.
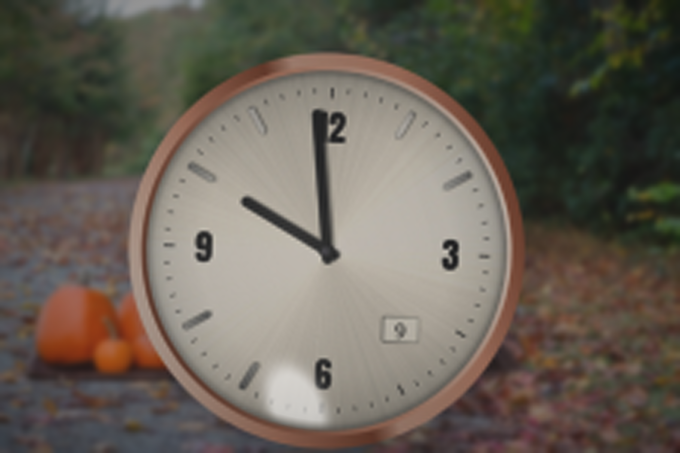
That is h=9 m=59
